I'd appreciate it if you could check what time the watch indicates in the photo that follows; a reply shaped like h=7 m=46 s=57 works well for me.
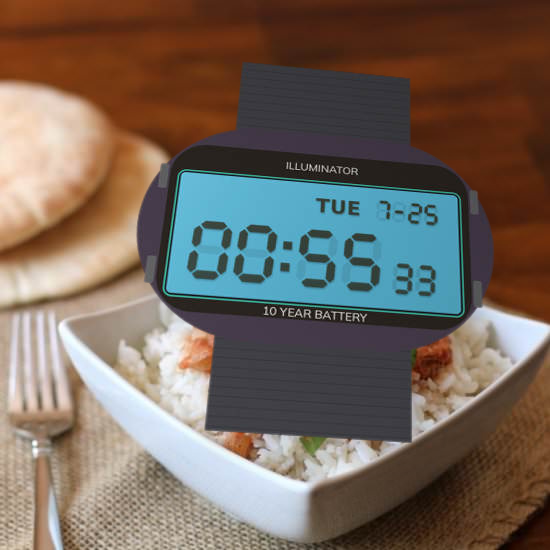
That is h=0 m=55 s=33
